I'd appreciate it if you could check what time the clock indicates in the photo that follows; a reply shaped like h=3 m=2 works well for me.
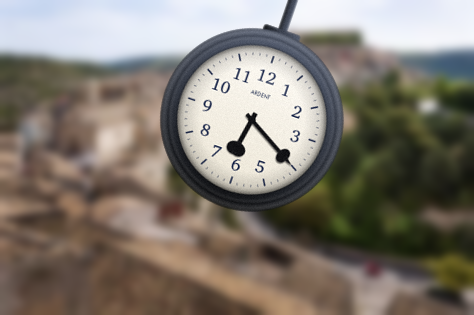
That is h=6 m=20
